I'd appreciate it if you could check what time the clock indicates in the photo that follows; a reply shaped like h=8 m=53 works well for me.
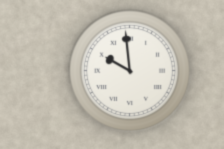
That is h=9 m=59
